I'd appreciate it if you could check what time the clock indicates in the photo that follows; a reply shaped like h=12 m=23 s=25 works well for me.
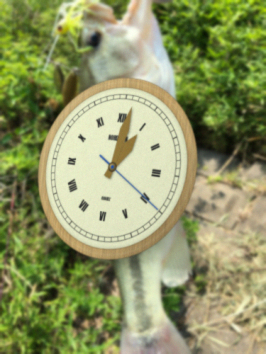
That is h=1 m=1 s=20
